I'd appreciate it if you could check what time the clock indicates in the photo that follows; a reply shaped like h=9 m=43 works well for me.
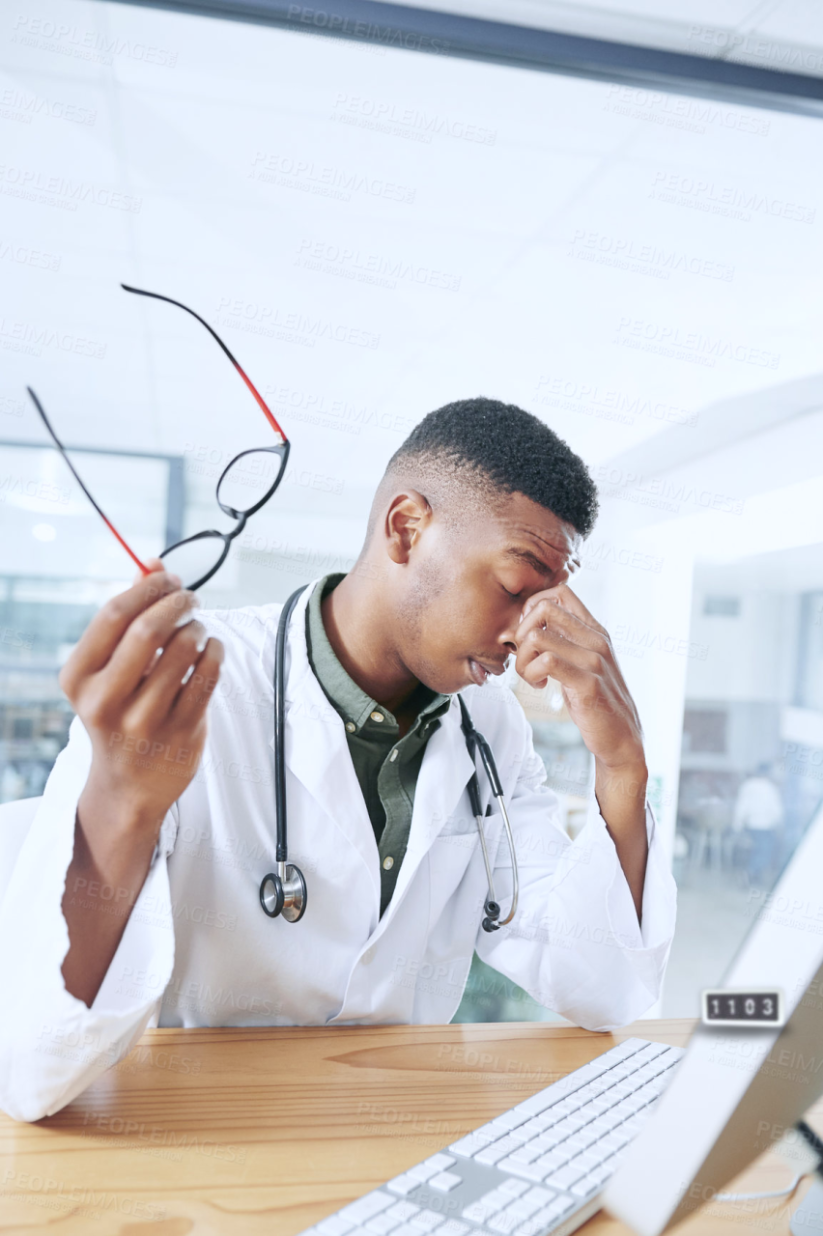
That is h=11 m=3
